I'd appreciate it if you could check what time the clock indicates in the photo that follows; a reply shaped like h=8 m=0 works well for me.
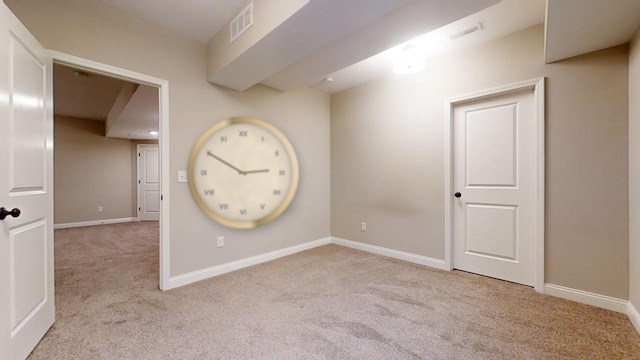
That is h=2 m=50
